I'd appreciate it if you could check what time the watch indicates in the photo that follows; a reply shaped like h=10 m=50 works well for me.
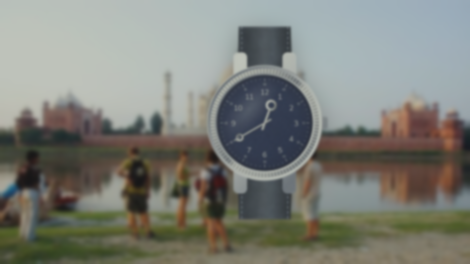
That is h=12 m=40
